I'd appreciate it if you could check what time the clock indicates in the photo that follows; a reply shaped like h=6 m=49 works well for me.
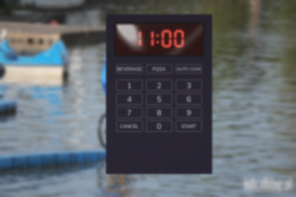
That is h=11 m=0
